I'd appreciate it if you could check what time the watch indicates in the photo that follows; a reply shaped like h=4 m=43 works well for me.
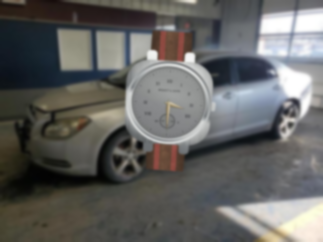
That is h=3 m=30
